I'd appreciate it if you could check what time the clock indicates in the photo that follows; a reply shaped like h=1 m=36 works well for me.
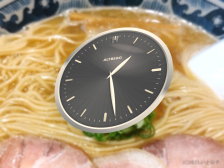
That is h=1 m=28
